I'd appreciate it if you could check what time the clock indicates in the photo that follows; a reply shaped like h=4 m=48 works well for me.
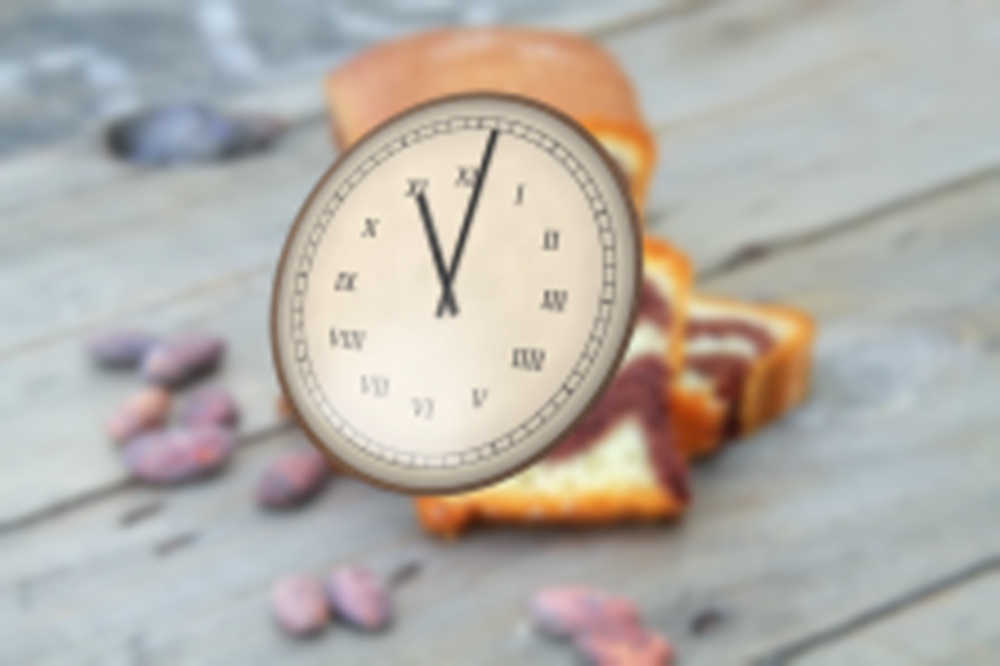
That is h=11 m=1
